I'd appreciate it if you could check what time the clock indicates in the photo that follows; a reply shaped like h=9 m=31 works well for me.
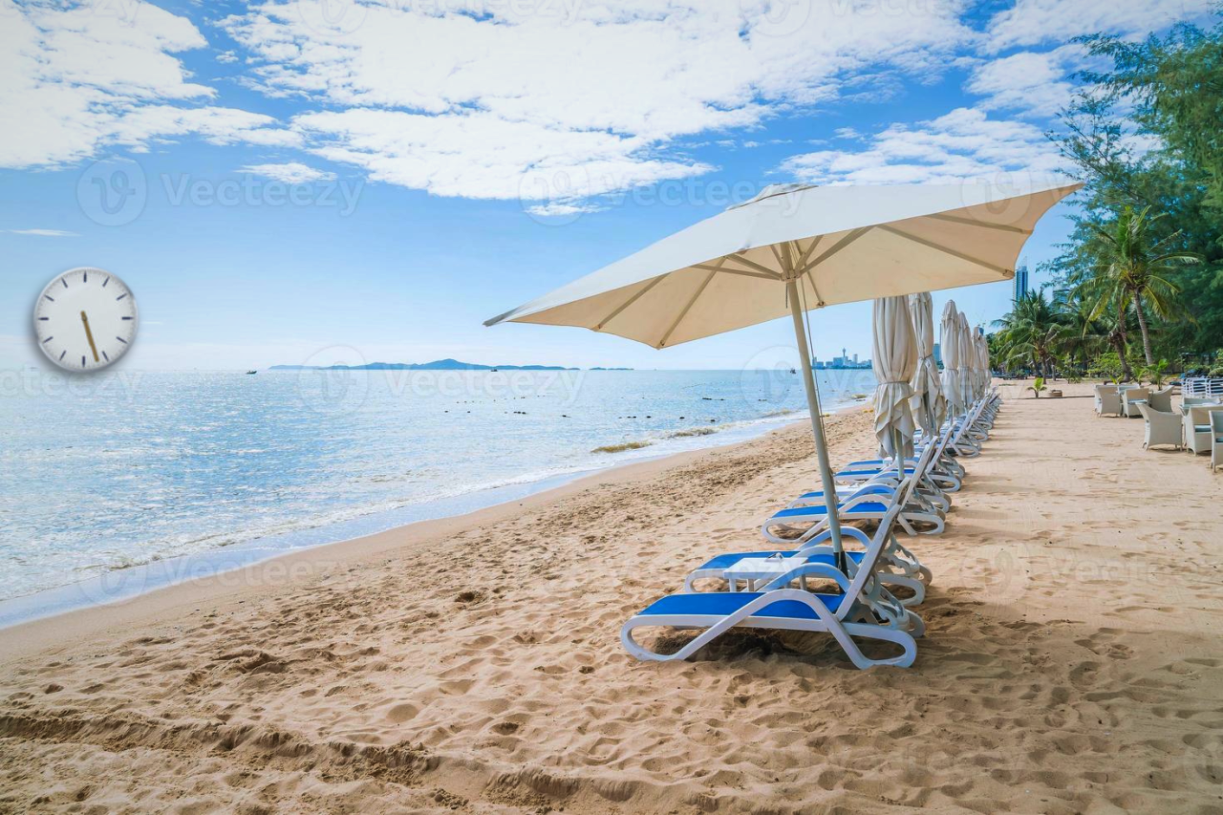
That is h=5 m=27
